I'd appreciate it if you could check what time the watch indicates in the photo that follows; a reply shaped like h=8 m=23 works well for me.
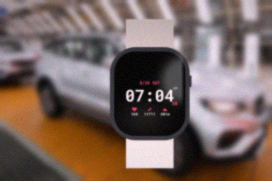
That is h=7 m=4
